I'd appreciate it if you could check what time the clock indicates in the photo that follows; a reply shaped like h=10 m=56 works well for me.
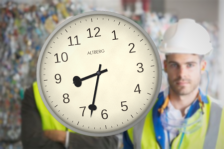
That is h=8 m=33
